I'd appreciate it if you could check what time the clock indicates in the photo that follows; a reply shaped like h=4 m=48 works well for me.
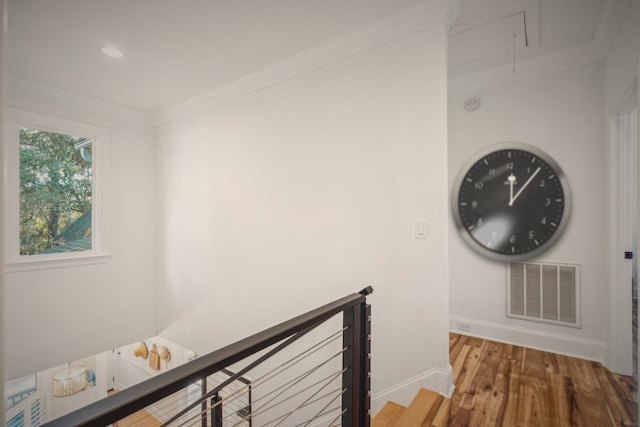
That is h=12 m=7
